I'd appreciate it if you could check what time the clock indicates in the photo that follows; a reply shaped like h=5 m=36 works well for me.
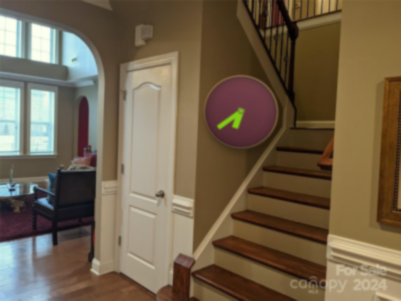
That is h=6 m=39
